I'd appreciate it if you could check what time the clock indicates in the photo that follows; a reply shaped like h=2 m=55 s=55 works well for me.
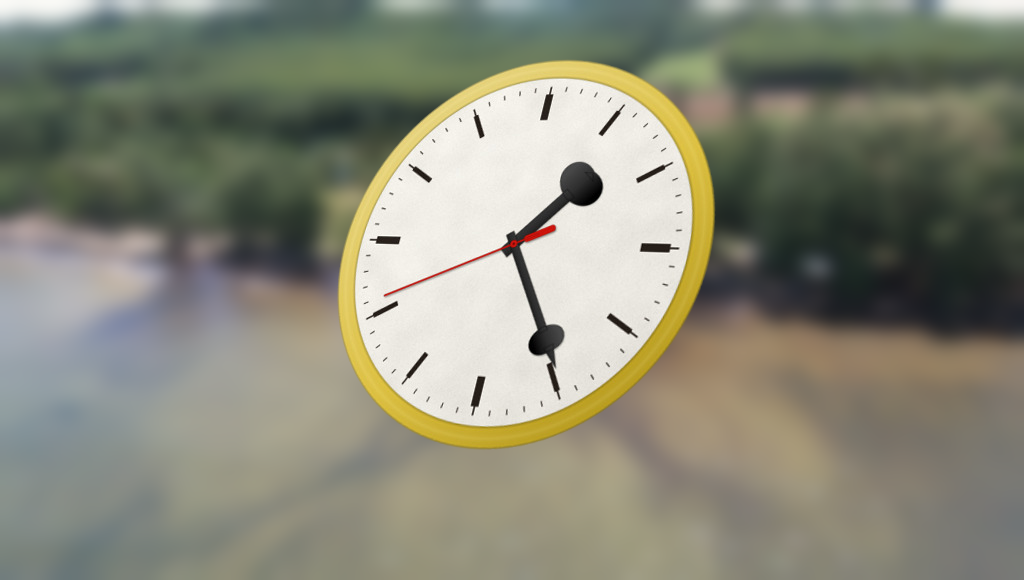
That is h=1 m=24 s=41
